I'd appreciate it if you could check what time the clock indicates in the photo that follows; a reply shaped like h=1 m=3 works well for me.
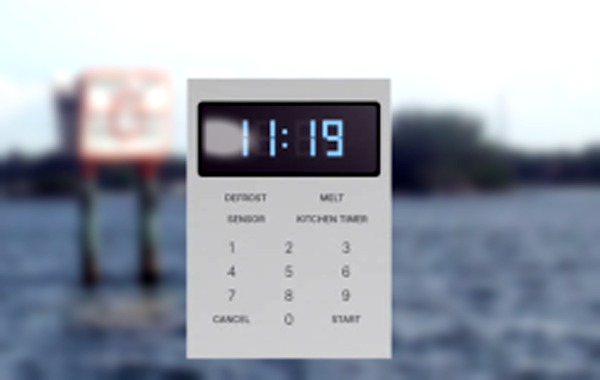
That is h=11 m=19
